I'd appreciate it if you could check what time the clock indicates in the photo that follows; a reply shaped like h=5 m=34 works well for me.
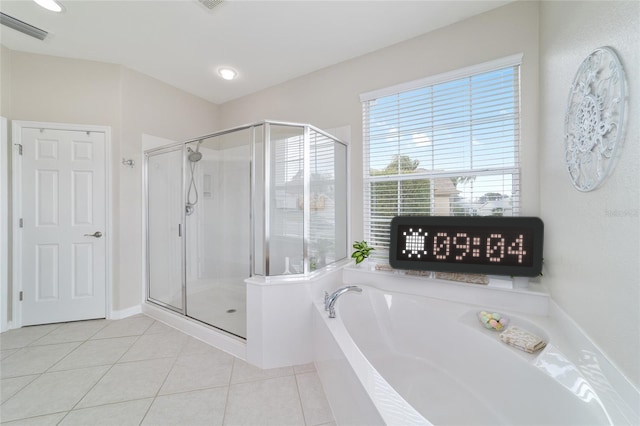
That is h=9 m=4
